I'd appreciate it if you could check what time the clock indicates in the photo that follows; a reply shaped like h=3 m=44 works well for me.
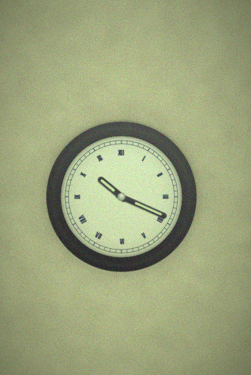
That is h=10 m=19
